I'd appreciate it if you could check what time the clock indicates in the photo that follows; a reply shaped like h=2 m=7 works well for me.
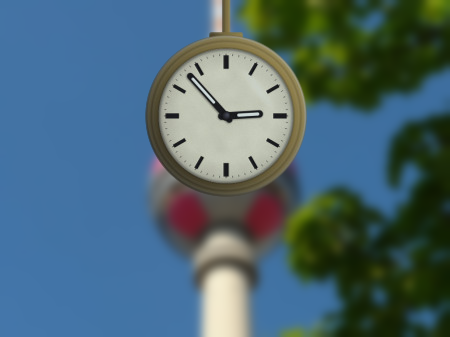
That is h=2 m=53
